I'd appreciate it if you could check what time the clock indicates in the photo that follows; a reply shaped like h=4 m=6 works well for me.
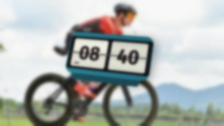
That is h=8 m=40
